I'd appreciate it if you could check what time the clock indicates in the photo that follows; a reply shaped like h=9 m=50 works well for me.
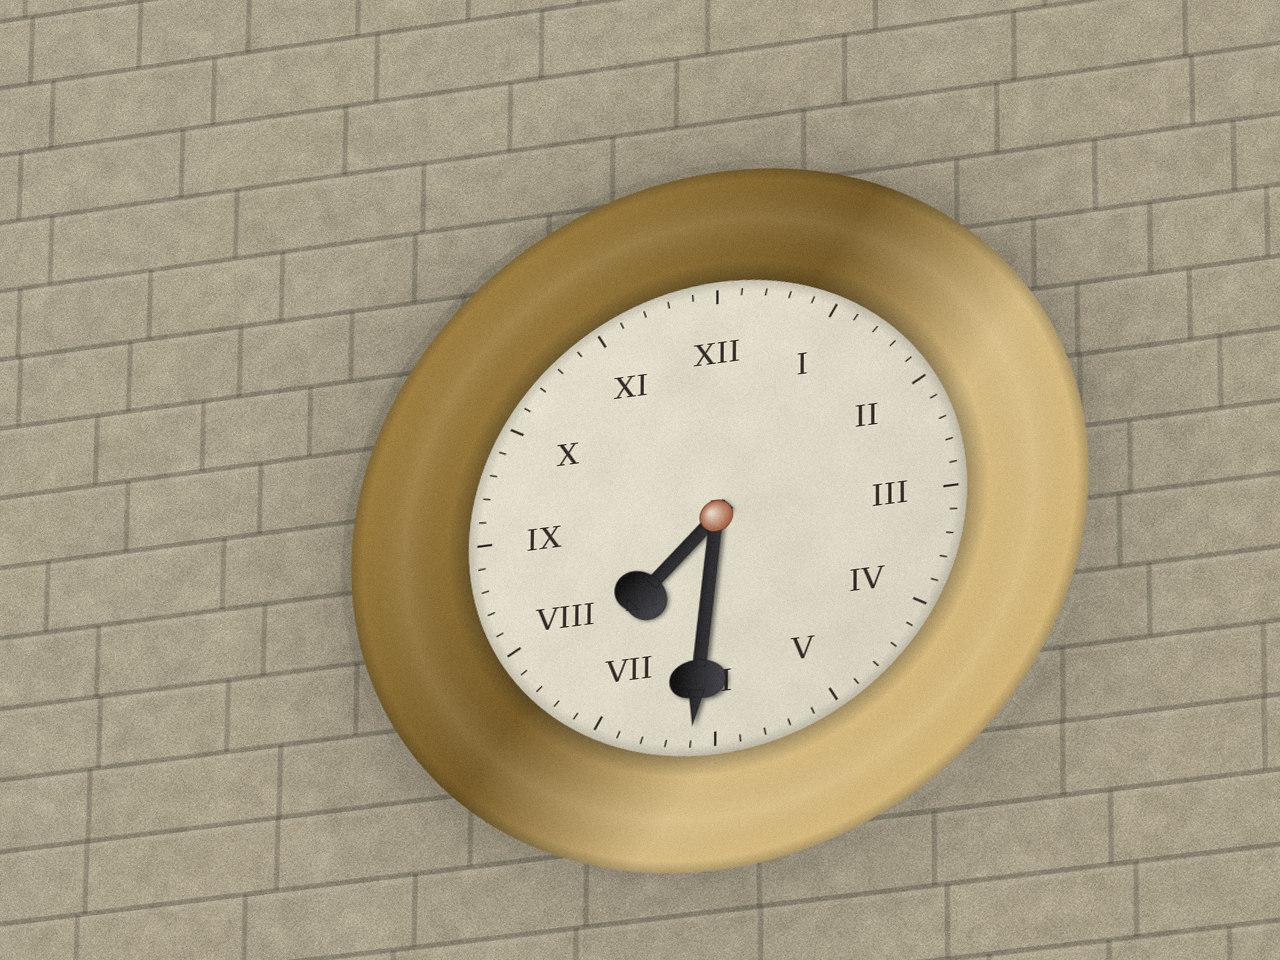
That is h=7 m=31
